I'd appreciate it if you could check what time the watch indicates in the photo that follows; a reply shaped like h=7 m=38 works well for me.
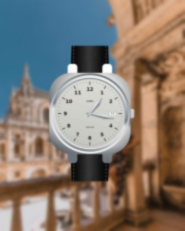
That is h=1 m=17
